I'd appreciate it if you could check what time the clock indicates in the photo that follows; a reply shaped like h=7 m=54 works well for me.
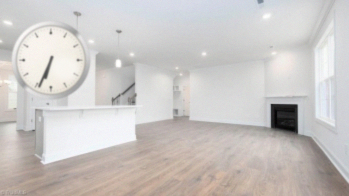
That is h=6 m=34
